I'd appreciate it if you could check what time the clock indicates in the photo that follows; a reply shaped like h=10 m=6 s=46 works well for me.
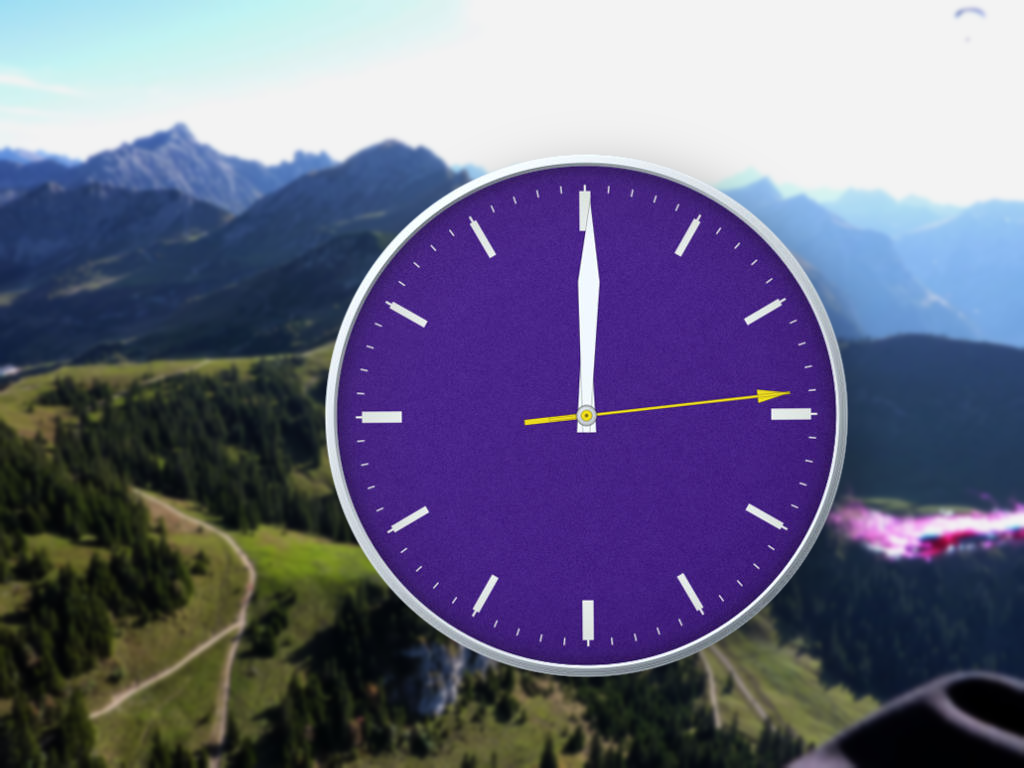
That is h=12 m=0 s=14
